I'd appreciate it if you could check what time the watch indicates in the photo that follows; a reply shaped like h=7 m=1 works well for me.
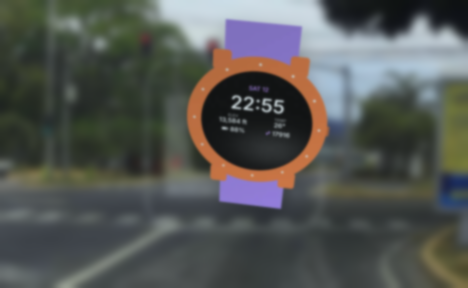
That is h=22 m=55
